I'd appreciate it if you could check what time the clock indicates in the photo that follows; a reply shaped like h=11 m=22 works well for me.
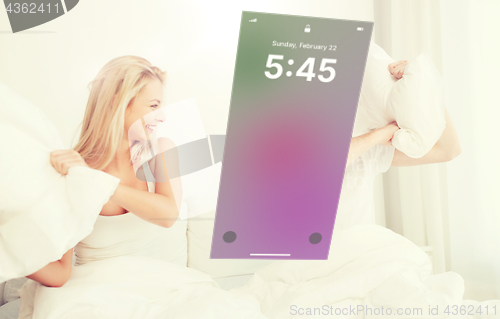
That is h=5 m=45
